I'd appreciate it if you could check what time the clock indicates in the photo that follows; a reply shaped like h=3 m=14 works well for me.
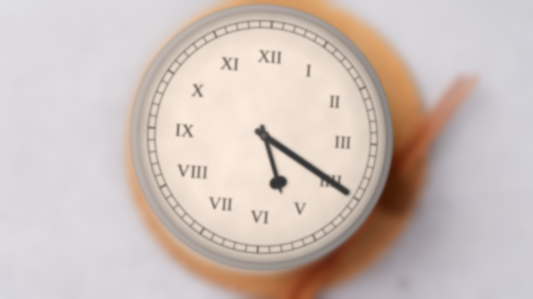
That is h=5 m=20
